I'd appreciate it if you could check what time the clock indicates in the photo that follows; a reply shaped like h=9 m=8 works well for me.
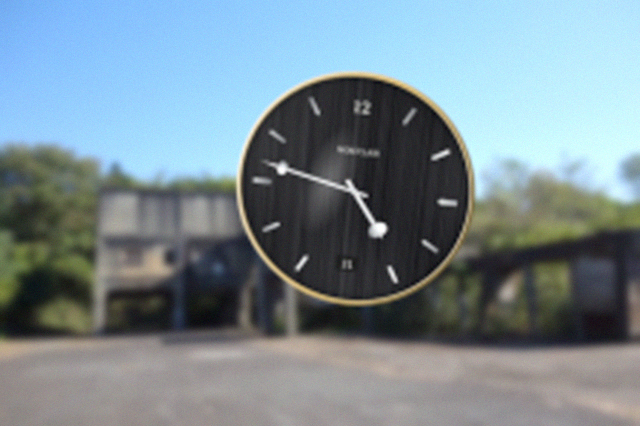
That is h=4 m=47
